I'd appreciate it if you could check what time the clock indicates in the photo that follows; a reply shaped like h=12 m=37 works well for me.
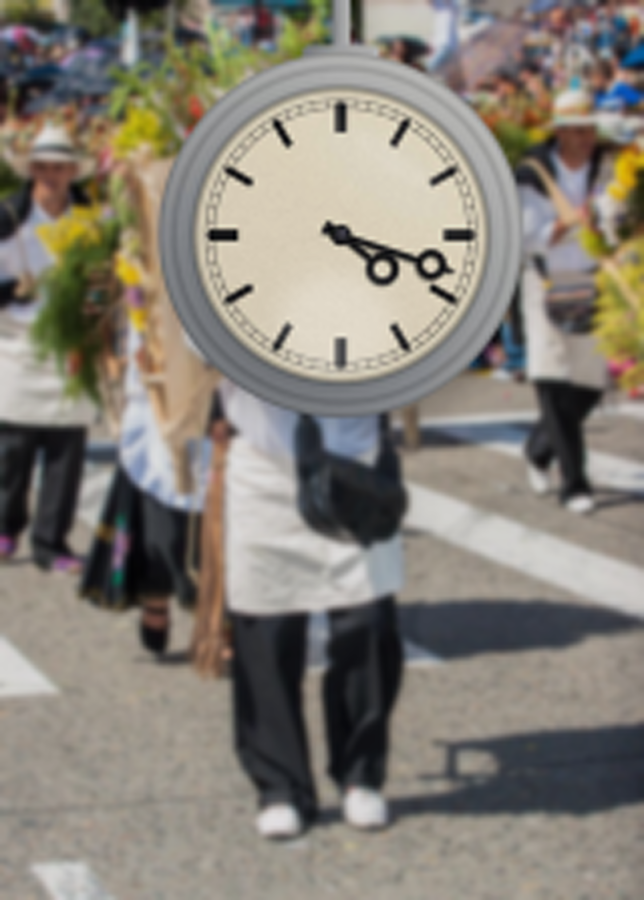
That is h=4 m=18
